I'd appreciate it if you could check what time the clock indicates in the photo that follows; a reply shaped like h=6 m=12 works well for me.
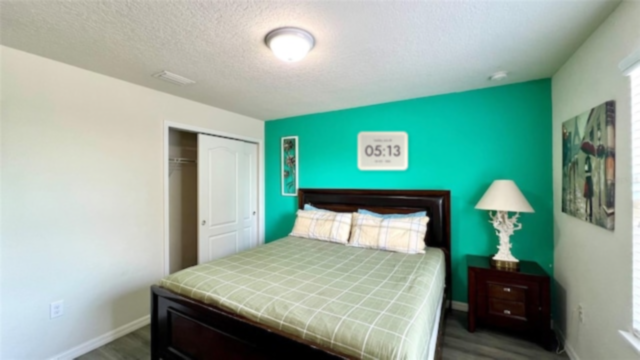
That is h=5 m=13
